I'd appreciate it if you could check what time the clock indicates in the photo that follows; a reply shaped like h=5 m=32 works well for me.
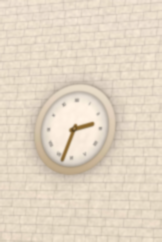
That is h=2 m=33
